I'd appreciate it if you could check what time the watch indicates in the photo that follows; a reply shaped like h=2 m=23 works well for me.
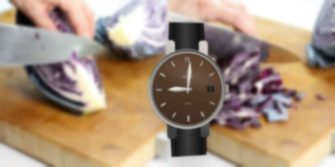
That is h=9 m=1
